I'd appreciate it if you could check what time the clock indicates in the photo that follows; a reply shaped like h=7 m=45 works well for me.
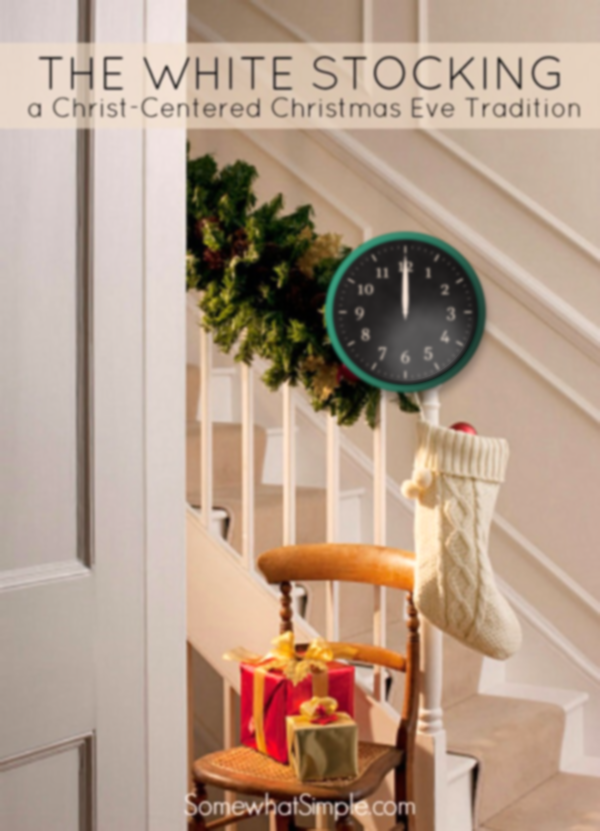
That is h=12 m=0
